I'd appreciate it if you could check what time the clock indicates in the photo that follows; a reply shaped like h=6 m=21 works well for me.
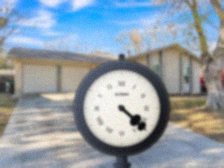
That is h=4 m=22
